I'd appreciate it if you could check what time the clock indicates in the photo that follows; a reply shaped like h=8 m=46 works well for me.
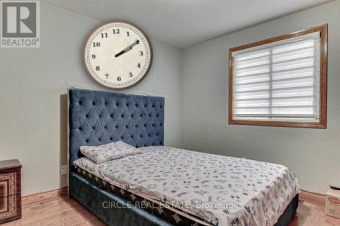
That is h=2 m=10
